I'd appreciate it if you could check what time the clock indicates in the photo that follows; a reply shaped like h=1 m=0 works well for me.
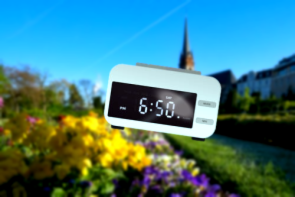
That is h=6 m=50
